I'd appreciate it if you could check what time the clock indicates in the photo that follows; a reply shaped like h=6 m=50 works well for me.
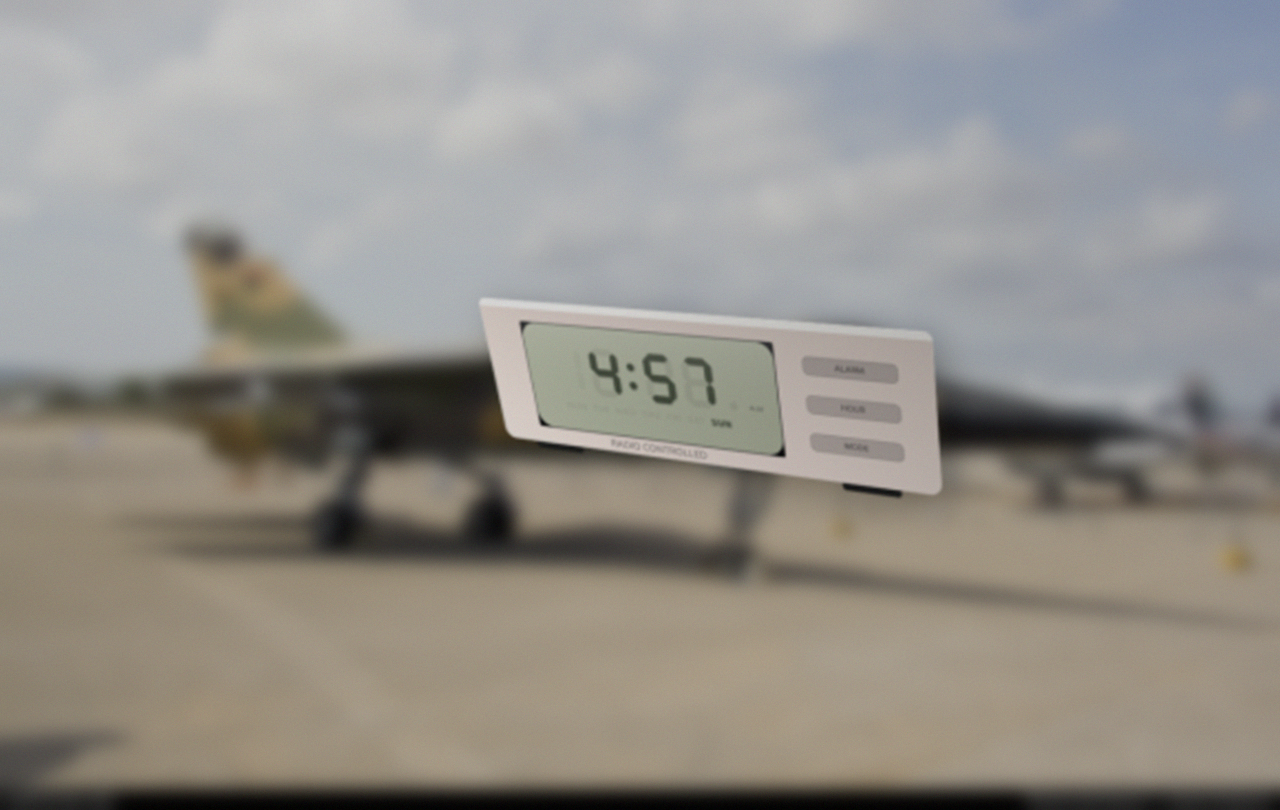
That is h=4 m=57
